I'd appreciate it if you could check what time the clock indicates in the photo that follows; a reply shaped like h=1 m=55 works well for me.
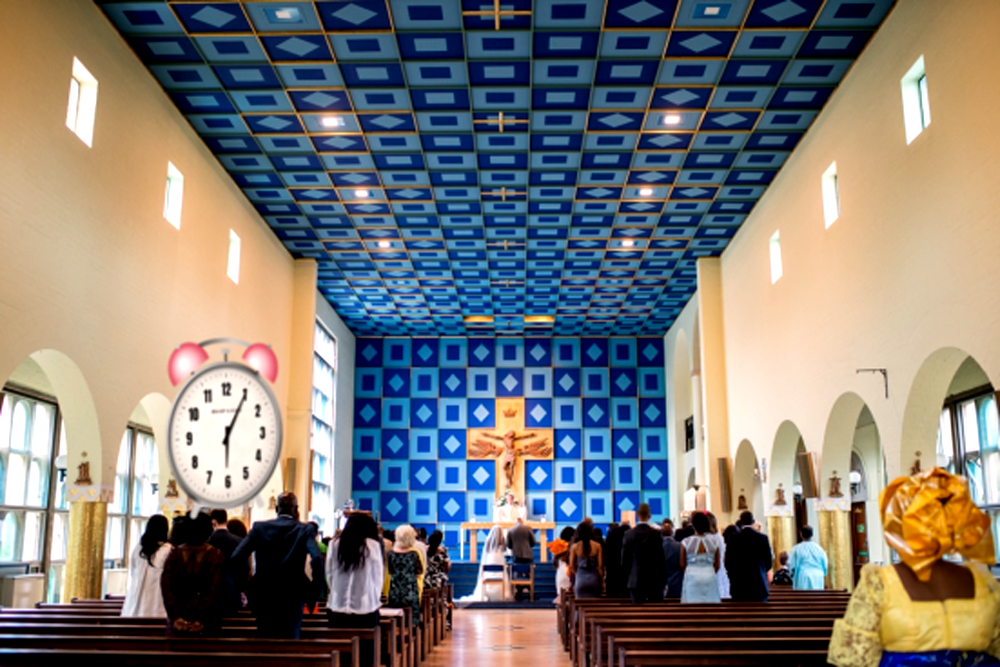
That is h=6 m=5
